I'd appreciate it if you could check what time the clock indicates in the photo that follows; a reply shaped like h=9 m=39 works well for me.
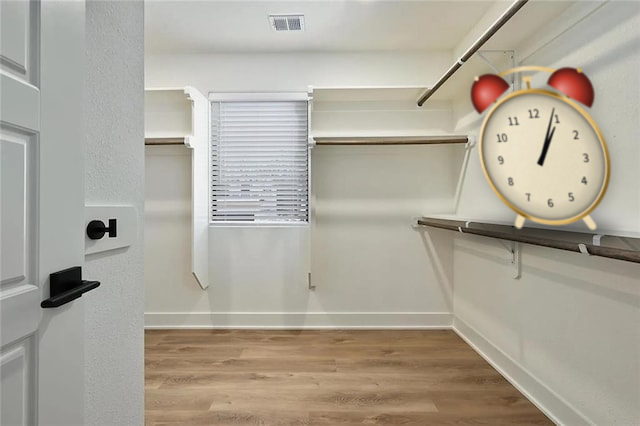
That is h=1 m=4
